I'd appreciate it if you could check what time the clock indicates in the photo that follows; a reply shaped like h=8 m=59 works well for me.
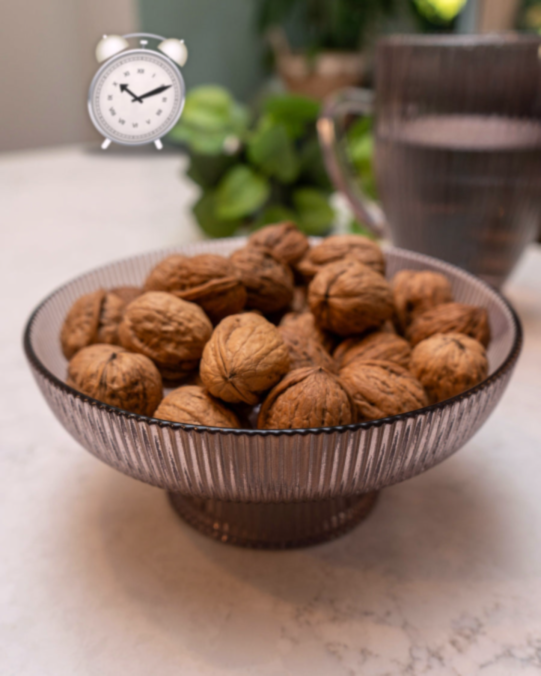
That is h=10 m=11
